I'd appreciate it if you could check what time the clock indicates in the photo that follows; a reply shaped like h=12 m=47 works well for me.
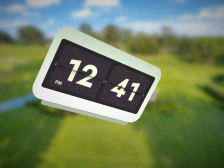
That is h=12 m=41
